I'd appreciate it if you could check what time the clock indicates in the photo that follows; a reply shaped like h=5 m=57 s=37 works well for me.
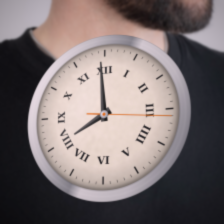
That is h=7 m=59 s=16
